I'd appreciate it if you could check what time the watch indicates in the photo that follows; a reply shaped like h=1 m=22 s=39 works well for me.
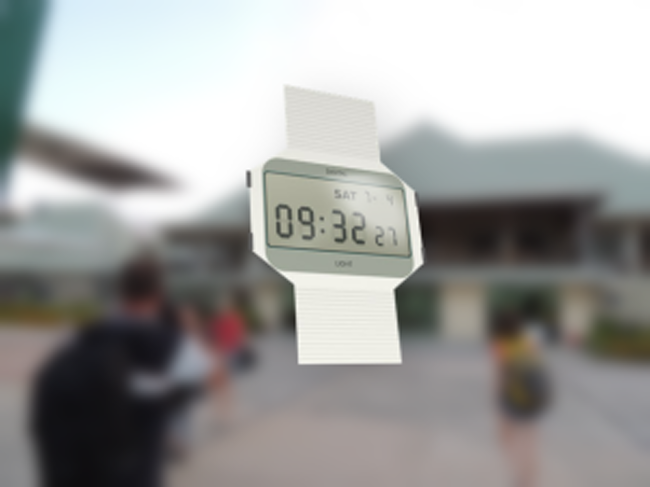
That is h=9 m=32 s=27
